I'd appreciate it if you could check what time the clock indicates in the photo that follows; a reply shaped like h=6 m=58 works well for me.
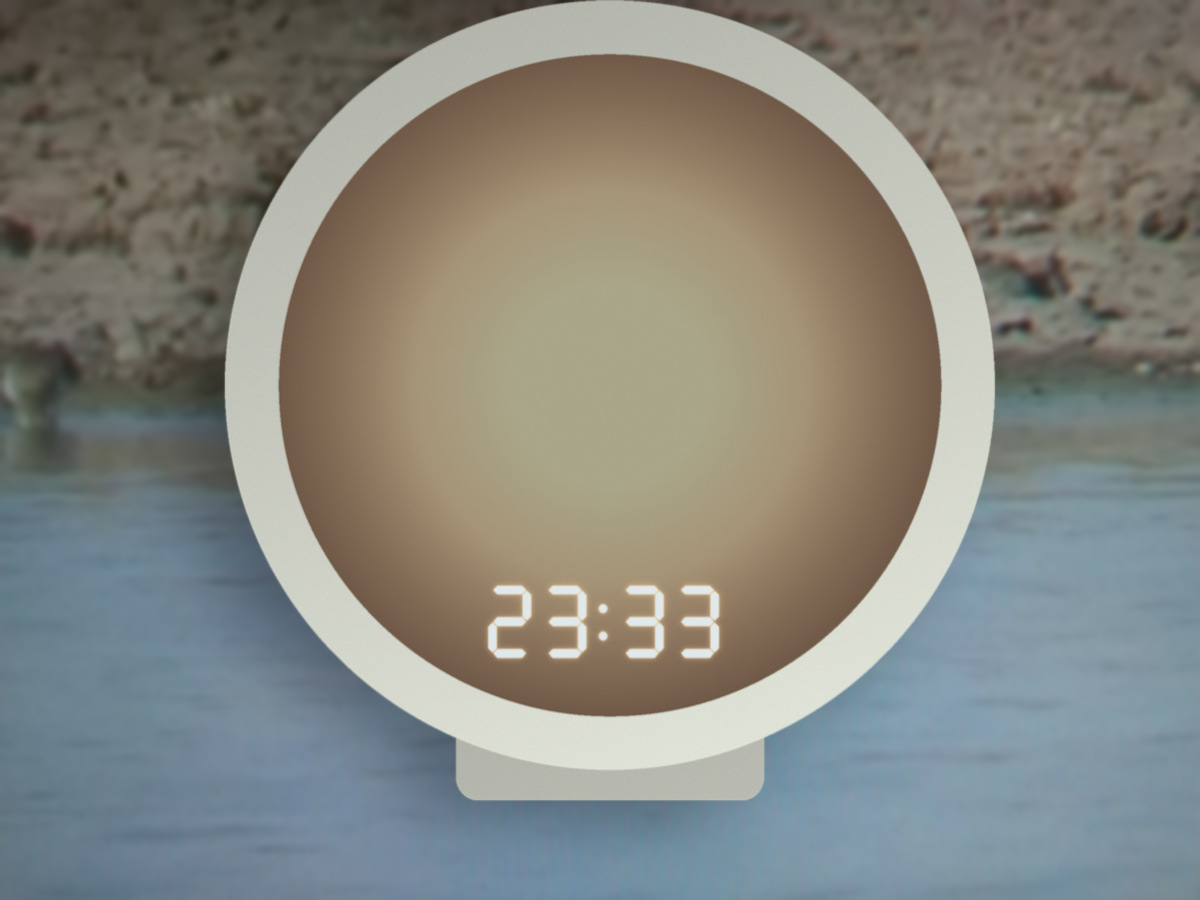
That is h=23 m=33
